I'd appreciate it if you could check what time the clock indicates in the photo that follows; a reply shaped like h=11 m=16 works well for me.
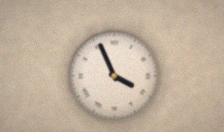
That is h=3 m=56
